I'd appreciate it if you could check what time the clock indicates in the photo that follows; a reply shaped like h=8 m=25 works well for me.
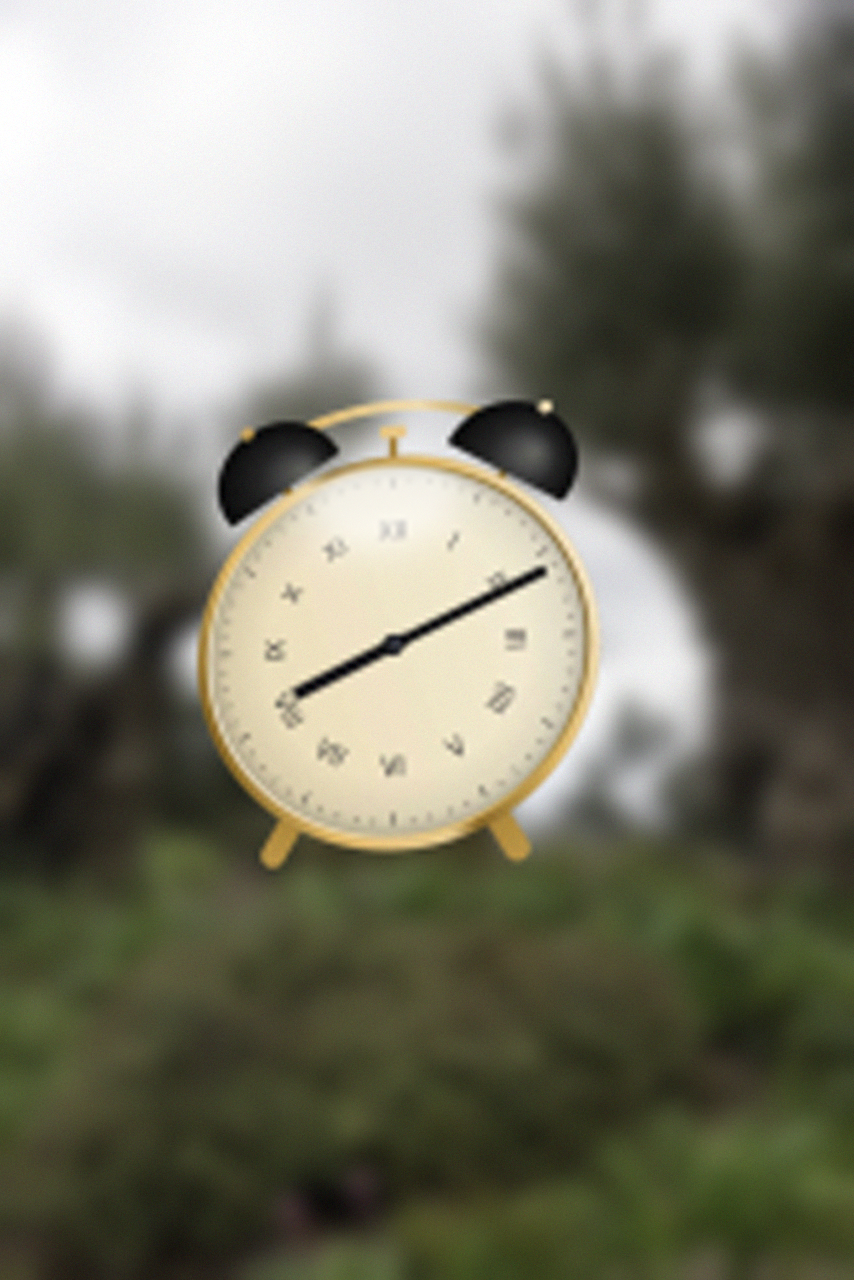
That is h=8 m=11
